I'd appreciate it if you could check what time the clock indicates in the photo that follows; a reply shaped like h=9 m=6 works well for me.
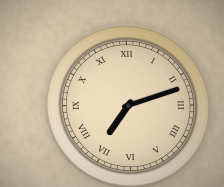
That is h=7 m=12
